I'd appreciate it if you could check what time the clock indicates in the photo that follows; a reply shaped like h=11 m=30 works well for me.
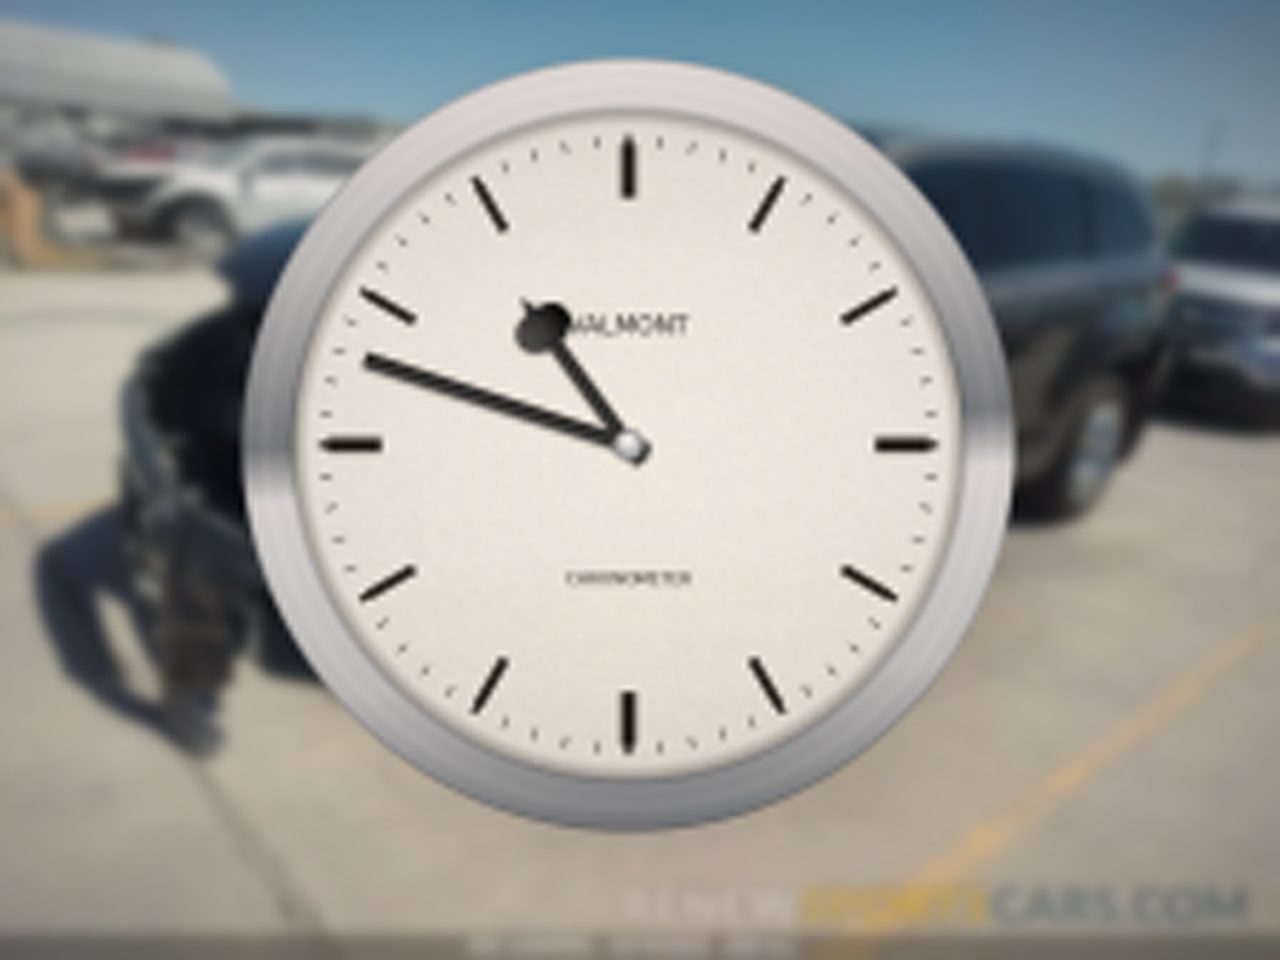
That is h=10 m=48
